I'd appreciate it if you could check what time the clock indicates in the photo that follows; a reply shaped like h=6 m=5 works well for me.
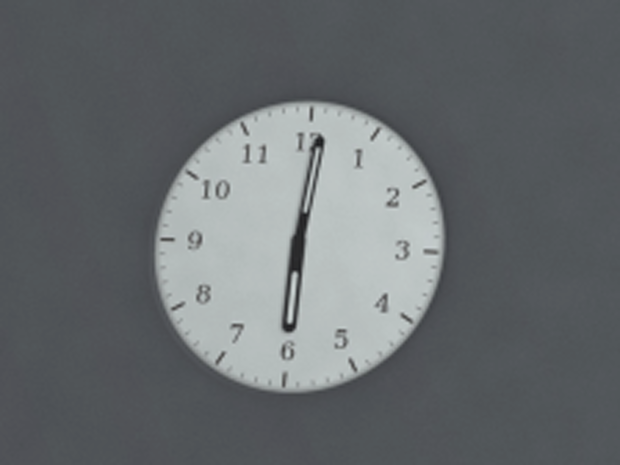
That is h=6 m=1
